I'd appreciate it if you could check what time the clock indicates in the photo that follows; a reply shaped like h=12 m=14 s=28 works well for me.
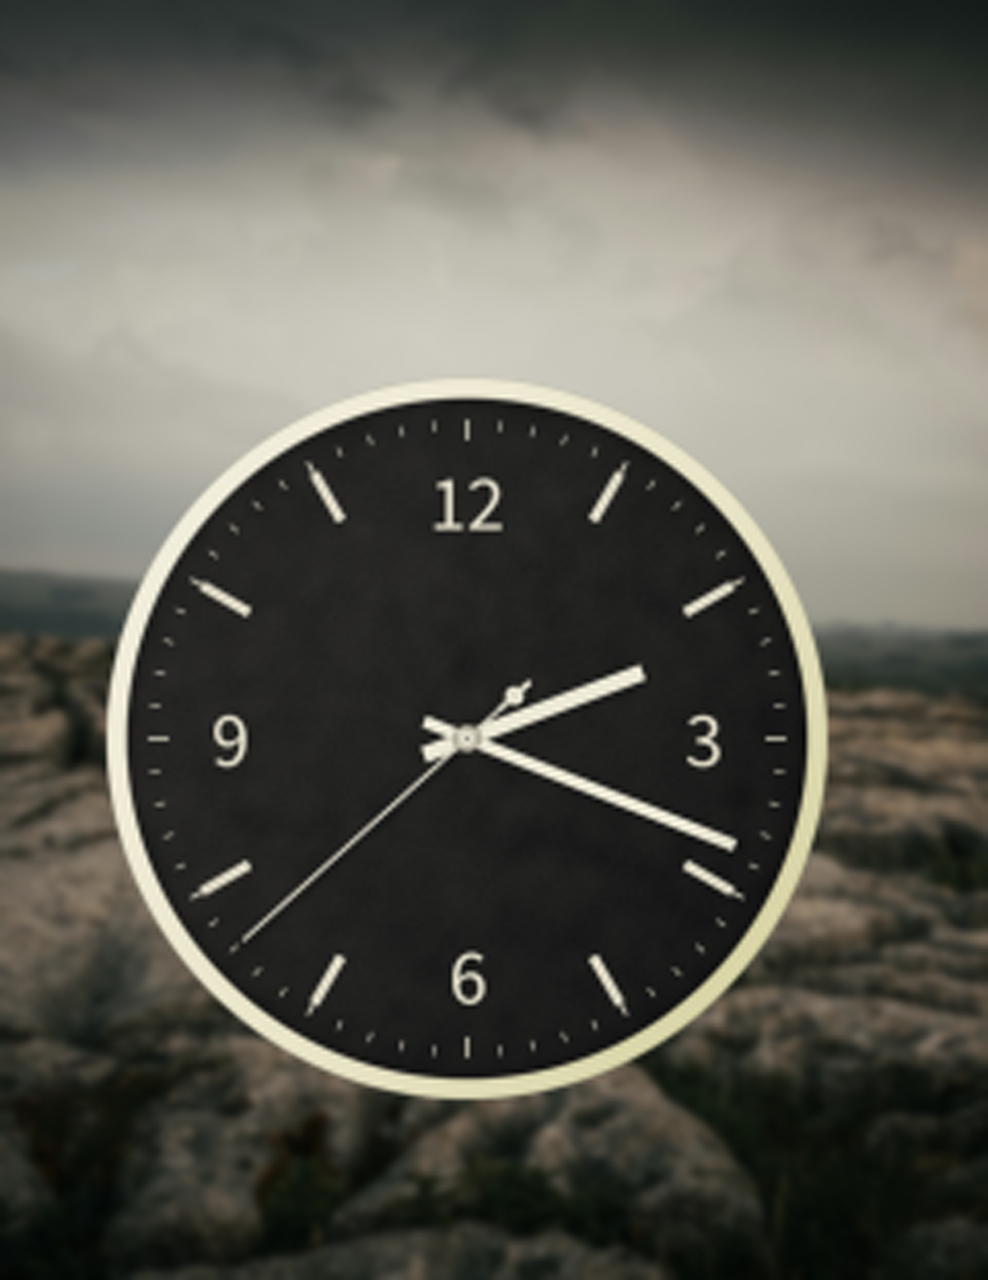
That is h=2 m=18 s=38
